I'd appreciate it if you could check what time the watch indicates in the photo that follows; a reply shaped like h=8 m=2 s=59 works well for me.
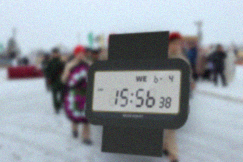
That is h=15 m=56 s=38
